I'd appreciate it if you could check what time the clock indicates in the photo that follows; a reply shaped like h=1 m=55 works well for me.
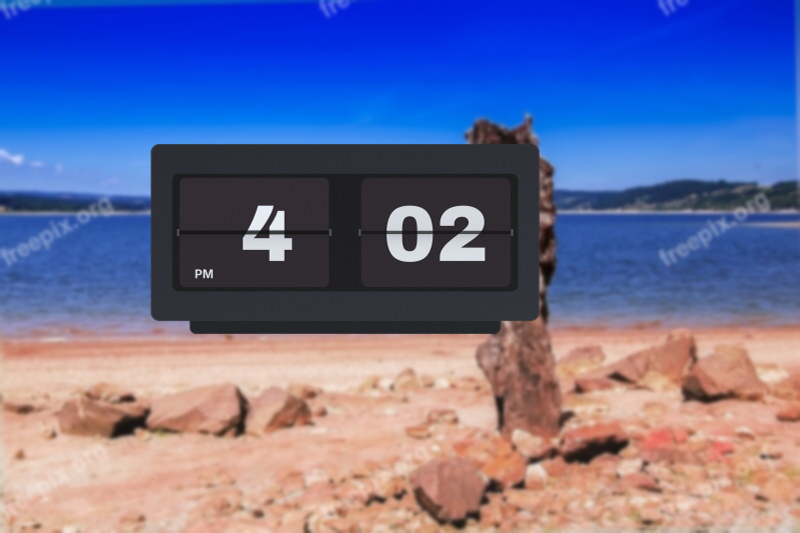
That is h=4 m=2
